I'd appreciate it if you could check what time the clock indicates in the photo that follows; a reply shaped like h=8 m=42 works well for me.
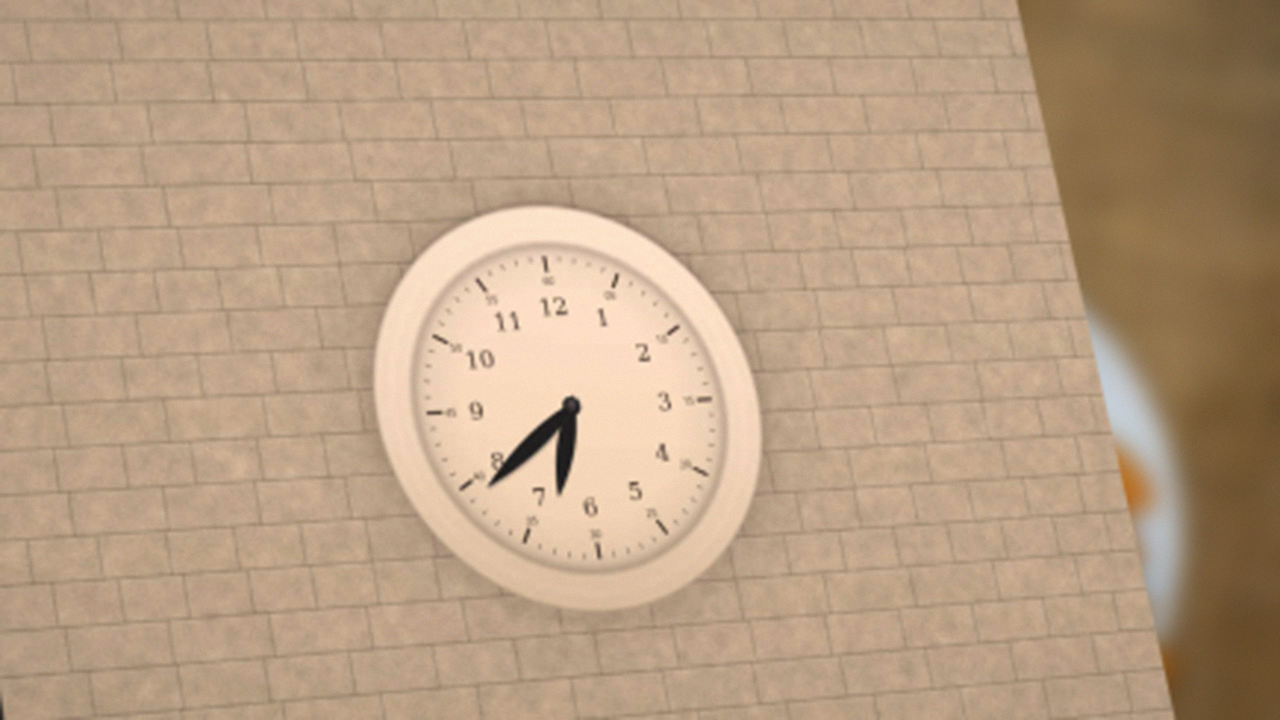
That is h=6 m=39
